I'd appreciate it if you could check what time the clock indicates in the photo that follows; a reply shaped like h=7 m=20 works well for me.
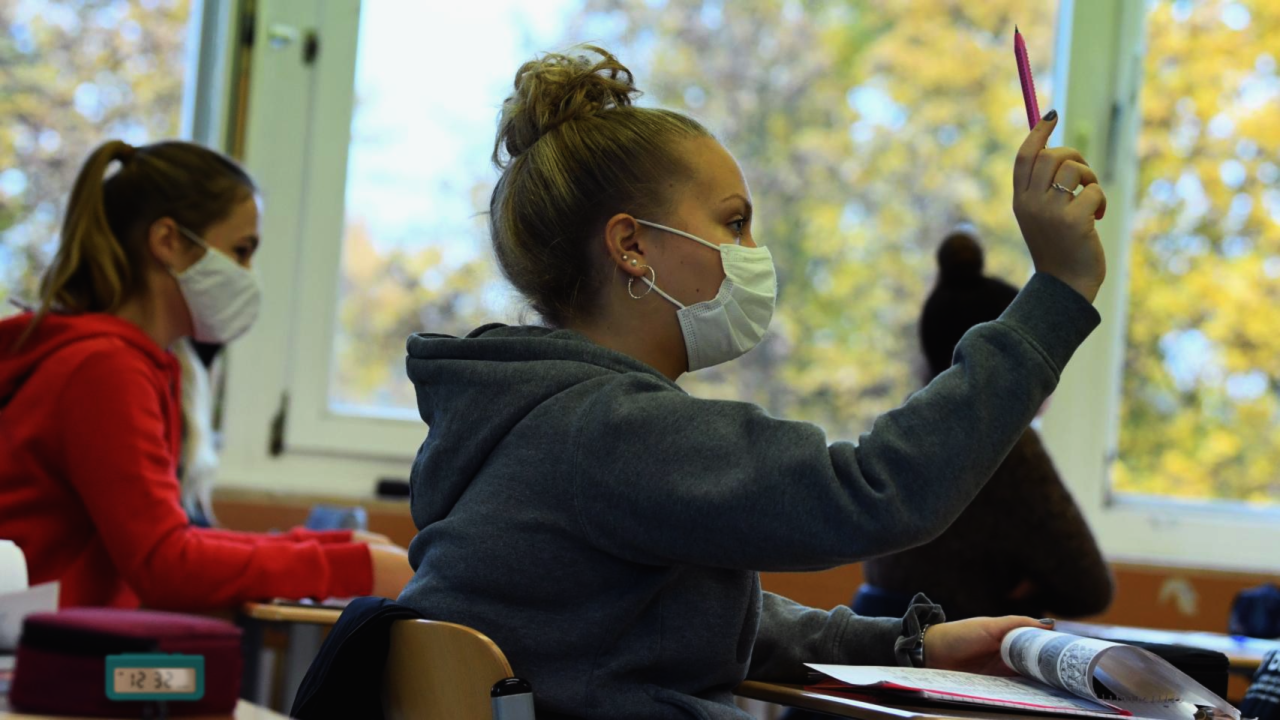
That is h=12 m=32
